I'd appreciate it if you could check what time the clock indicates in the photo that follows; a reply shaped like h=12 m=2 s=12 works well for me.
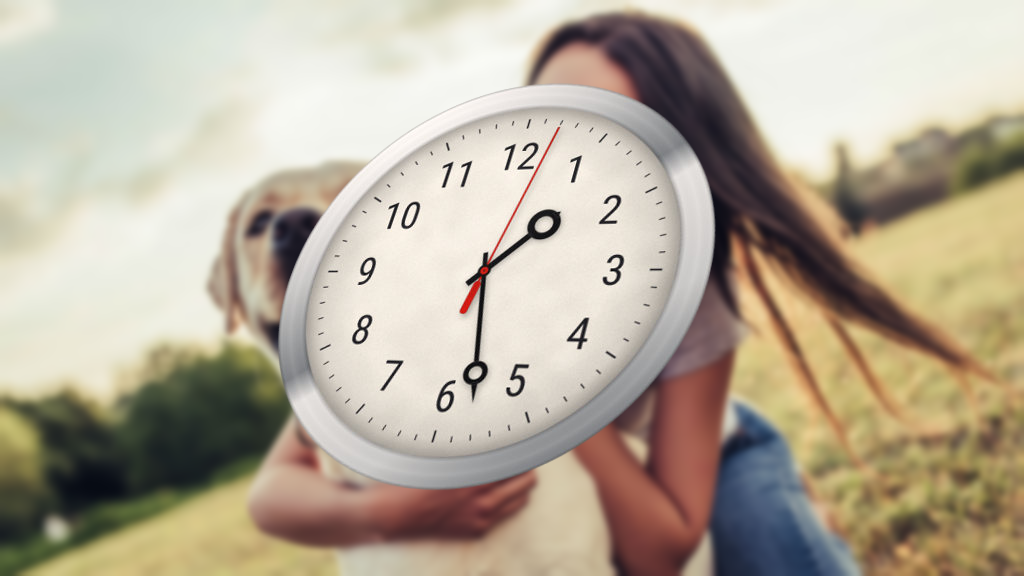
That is h=1 m=28 s=2
